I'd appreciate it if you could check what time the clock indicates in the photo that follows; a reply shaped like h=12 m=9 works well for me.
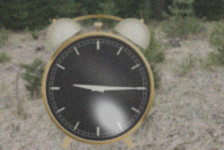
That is h=9 m=15
